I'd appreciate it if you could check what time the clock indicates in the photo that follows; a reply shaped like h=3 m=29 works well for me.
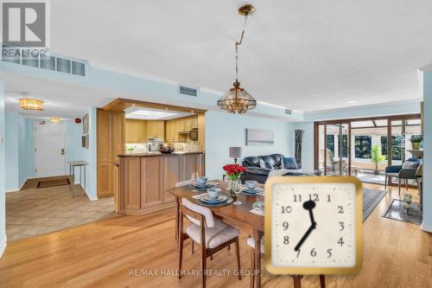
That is h=11 m=36
